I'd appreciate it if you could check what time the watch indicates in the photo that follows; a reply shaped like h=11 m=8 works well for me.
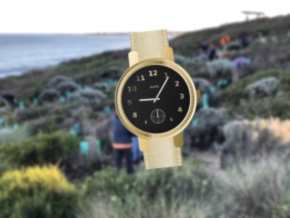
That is h=9 m=6
